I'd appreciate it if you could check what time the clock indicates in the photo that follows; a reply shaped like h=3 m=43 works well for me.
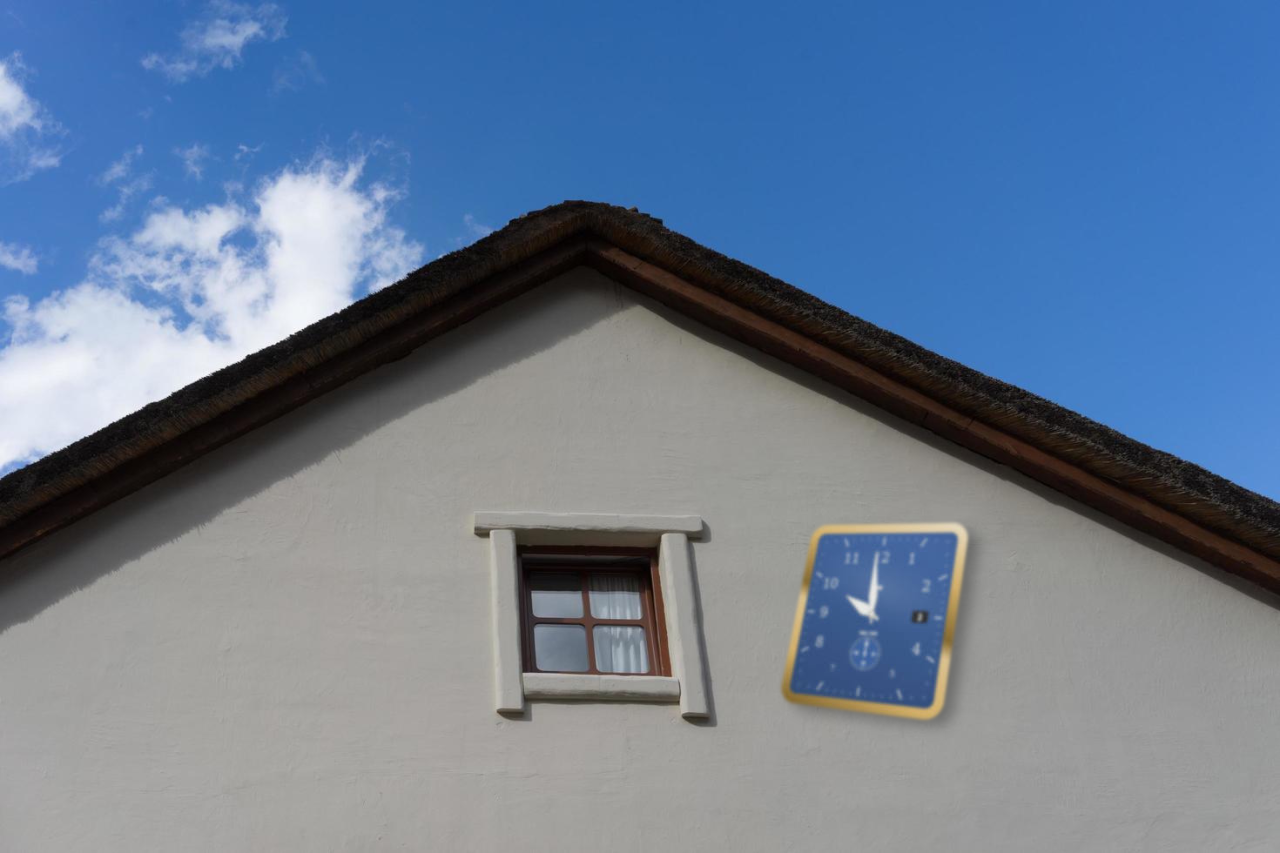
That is h=9 m=59
